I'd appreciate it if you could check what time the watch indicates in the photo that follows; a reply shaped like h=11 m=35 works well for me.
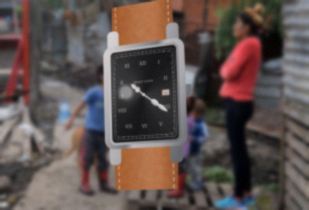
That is h=10 m=21
